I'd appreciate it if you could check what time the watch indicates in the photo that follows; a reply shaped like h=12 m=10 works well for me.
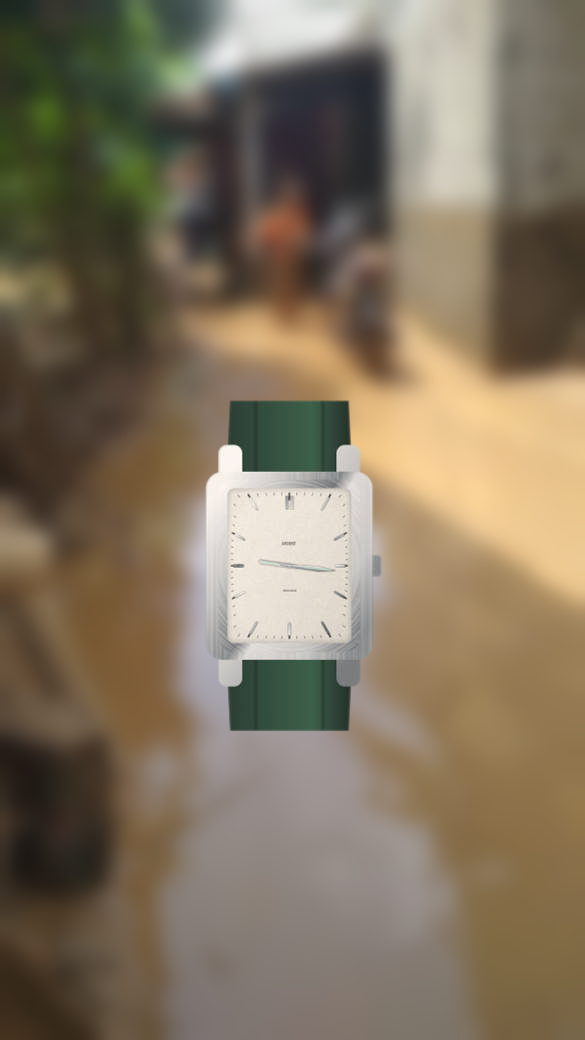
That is h=9 m=16
